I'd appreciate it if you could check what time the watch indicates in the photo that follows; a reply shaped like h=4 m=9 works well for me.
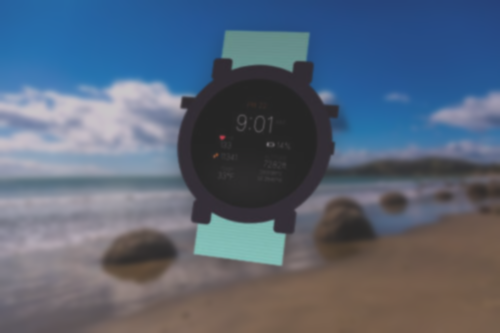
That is h=9 m=1
